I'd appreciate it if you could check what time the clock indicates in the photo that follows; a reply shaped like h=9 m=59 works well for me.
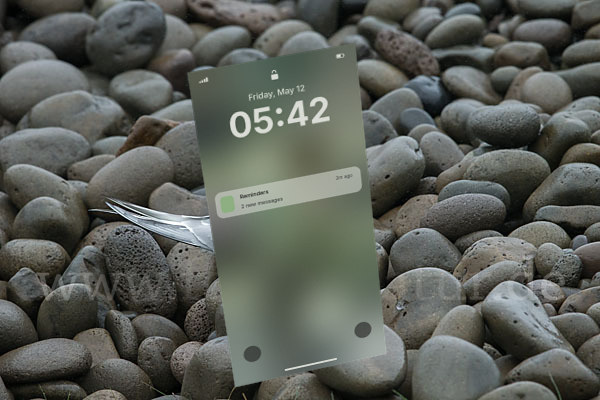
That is h=5 m=42
